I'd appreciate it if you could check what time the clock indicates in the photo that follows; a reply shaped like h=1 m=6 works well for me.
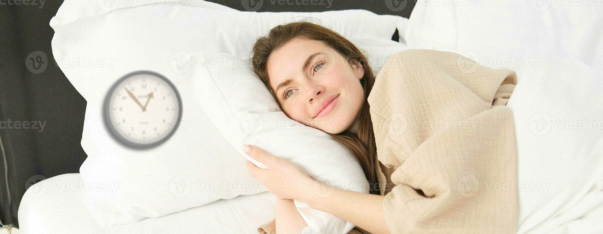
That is h=12 m=53
